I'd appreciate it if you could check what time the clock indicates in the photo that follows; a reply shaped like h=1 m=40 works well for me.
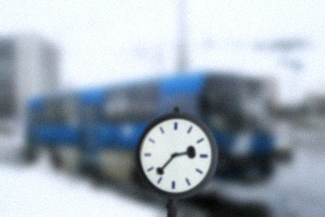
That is h=2 m=37
